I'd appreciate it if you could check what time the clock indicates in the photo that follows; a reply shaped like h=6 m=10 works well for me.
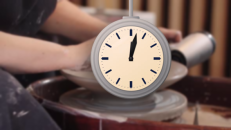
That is h=12 m=2
